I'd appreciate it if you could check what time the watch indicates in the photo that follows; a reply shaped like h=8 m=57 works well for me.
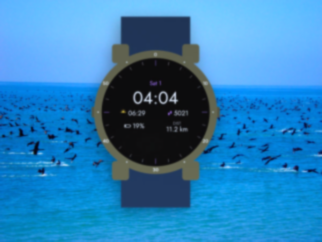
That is h=4 m=4
